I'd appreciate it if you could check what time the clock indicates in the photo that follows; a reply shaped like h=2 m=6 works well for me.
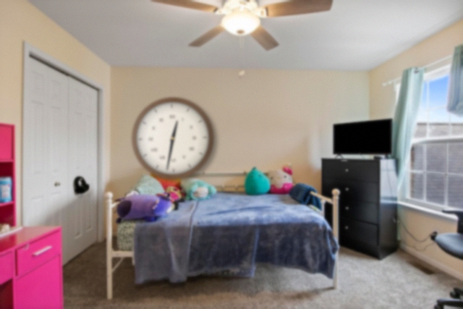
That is h=12 m=32
